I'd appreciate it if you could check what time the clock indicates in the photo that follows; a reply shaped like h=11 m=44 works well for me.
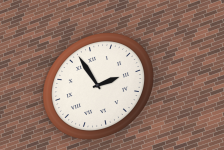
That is h=2 m=57
